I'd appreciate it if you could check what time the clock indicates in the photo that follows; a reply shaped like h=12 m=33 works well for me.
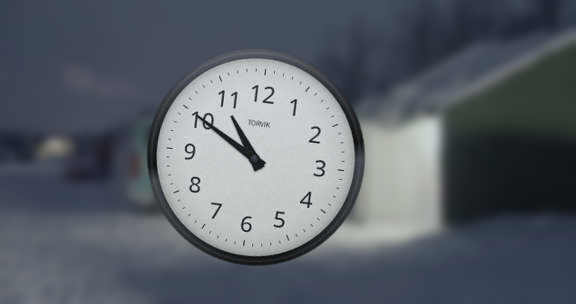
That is h=10 m=50
